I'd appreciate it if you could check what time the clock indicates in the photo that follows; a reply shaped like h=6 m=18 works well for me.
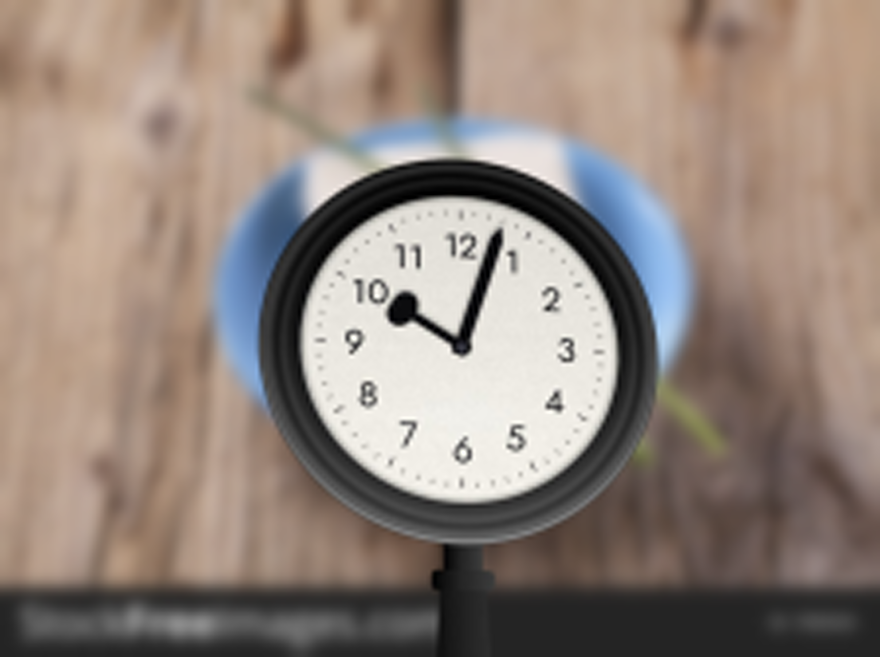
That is h=10 m=3
